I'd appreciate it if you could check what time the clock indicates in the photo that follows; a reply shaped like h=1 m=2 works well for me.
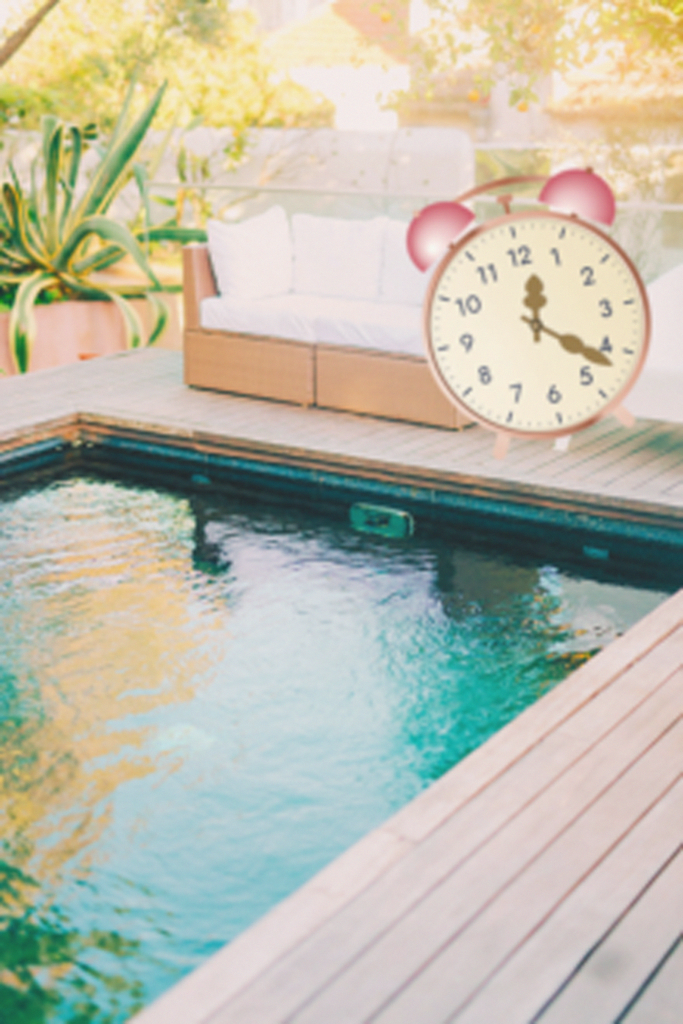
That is h=12 m=22
